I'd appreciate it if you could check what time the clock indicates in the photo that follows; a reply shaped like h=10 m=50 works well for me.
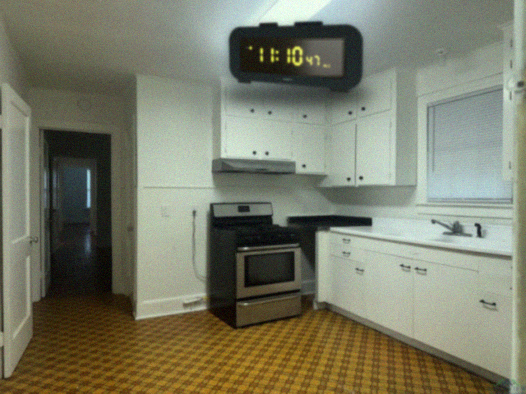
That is h=11 m=10
